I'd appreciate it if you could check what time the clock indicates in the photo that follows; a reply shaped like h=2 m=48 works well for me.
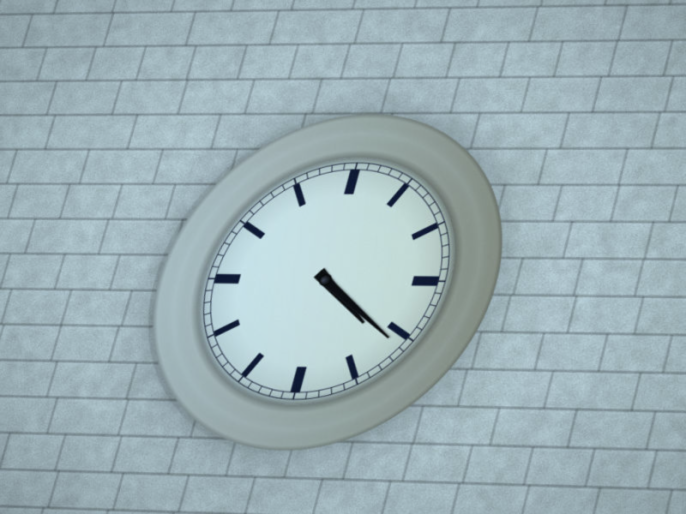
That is h=4 m=21
